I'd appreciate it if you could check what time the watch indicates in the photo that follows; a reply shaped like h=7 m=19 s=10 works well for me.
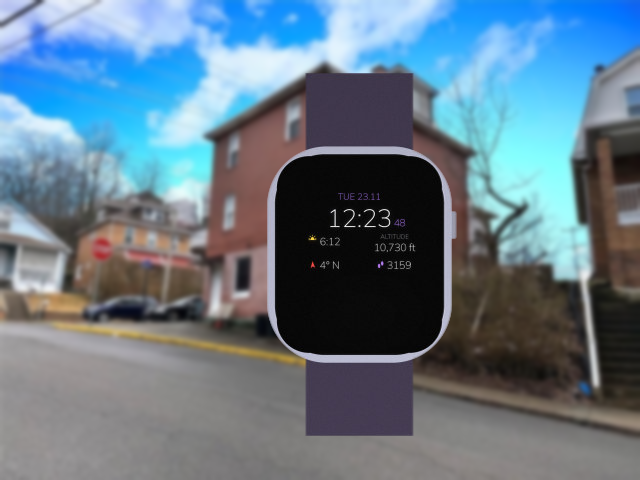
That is h=12 m=23 s=48
